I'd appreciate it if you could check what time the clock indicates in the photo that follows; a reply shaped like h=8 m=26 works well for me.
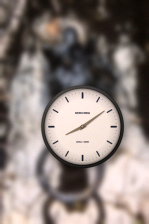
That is h=8 m=9
